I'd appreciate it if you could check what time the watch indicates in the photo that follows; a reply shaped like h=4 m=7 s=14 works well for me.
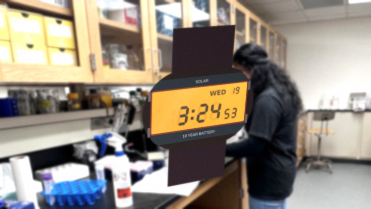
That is h=3 m=24 s=53
